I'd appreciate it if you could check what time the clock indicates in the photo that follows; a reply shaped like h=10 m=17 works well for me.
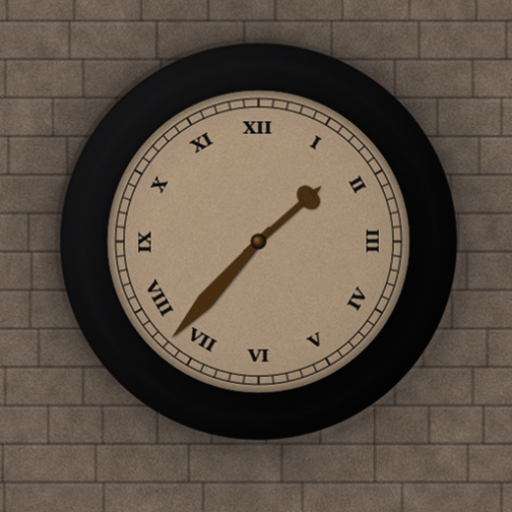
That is h=1 m=37
